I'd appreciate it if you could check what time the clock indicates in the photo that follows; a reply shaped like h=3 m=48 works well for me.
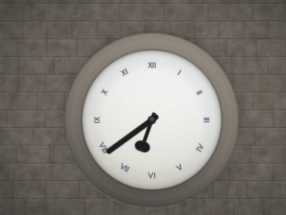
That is h=6 m=39
